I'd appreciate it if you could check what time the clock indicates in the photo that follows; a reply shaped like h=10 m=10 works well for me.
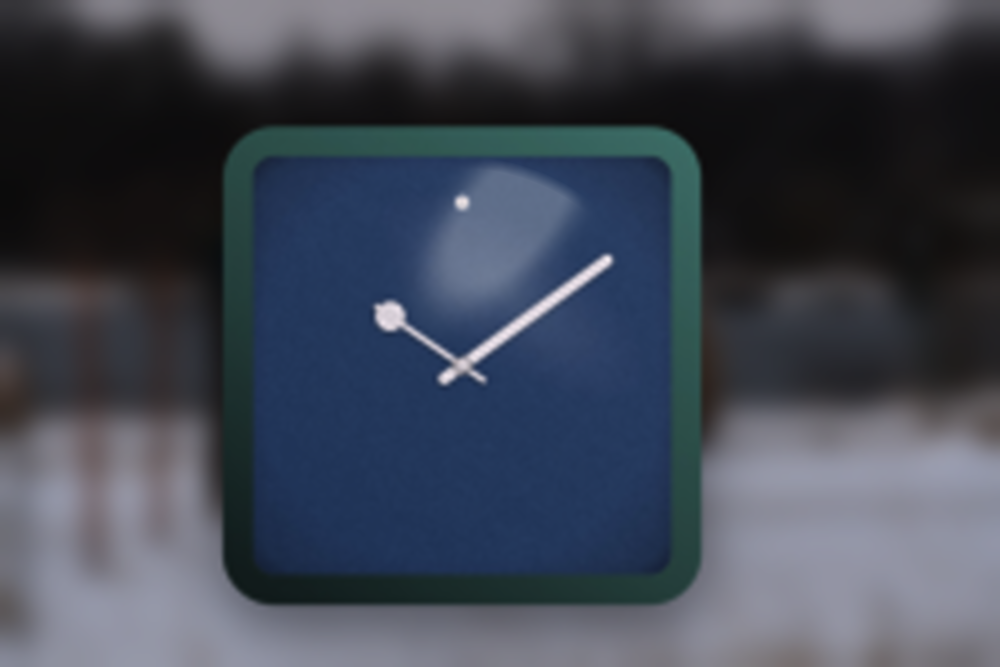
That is h=10 m=9
